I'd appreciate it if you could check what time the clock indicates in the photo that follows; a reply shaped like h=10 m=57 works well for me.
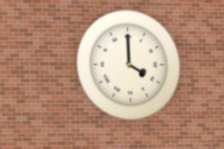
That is h=4 m=0
